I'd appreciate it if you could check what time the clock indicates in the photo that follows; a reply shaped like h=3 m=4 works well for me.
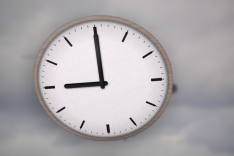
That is h=9 m=0
